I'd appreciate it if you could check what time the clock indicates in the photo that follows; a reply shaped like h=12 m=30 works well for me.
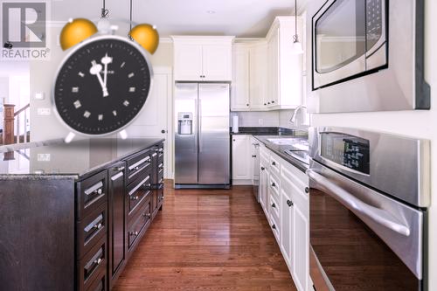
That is h=10 m=59
